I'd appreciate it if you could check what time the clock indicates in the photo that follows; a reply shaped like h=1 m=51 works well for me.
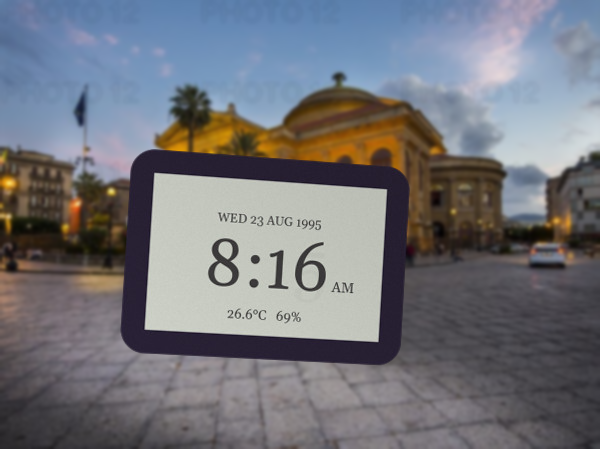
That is h=8 m=16
